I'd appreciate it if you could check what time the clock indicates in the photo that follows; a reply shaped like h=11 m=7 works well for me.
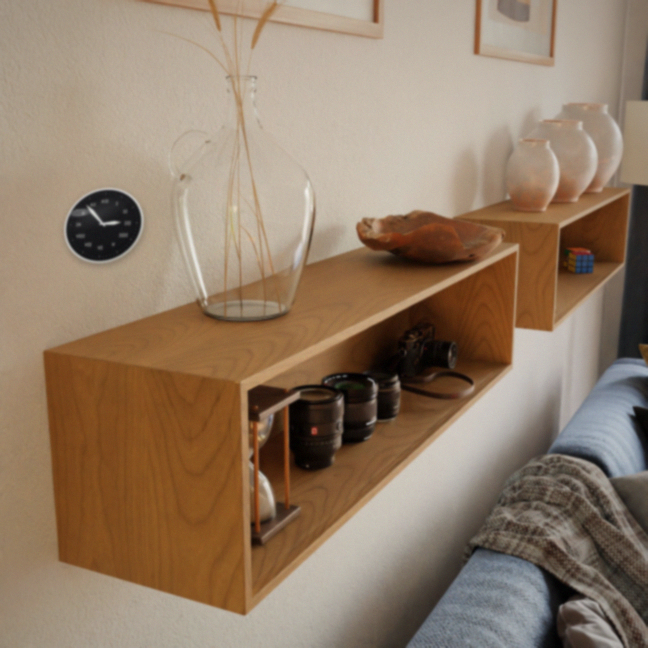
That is h=2 m=53
